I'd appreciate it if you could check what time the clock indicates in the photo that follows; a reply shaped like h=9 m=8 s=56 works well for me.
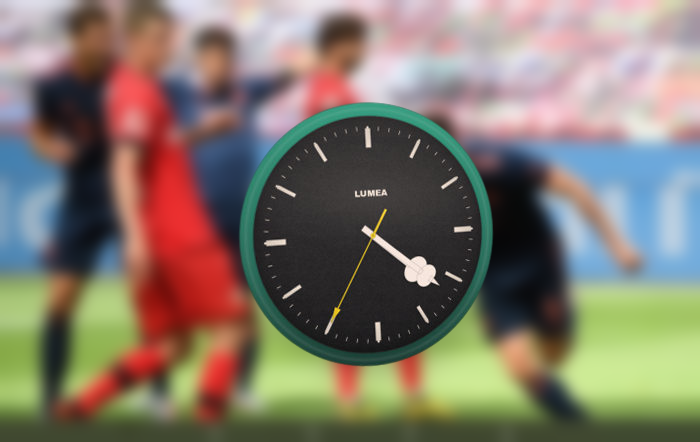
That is h=4 m=21 s=35
